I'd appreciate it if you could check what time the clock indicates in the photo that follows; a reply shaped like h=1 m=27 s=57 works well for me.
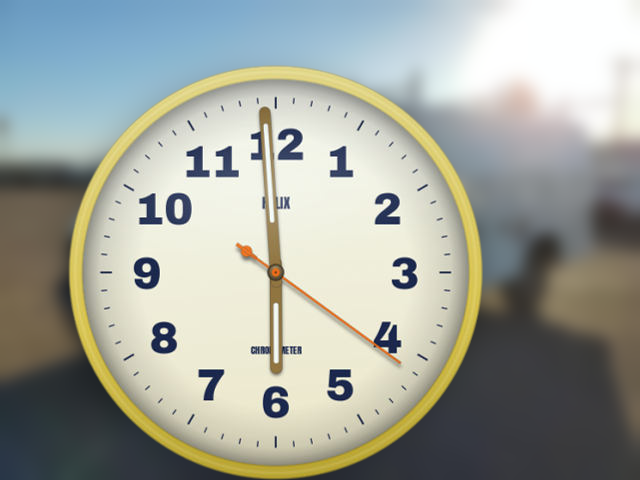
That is h=5 m=59 s=21
